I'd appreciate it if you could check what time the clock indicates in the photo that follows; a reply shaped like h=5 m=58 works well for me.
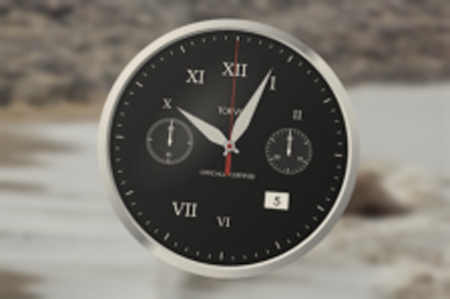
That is h=10 m=4
